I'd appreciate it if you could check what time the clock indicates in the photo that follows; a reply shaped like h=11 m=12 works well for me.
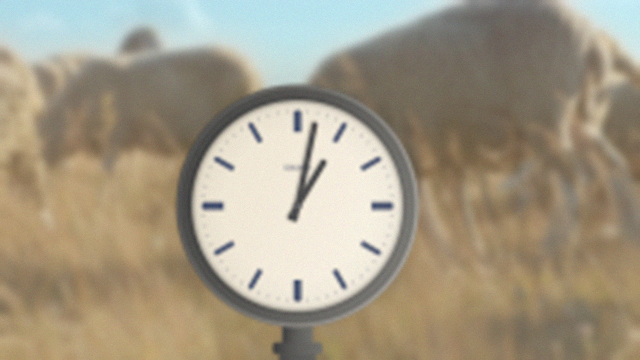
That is h=1 m=2
